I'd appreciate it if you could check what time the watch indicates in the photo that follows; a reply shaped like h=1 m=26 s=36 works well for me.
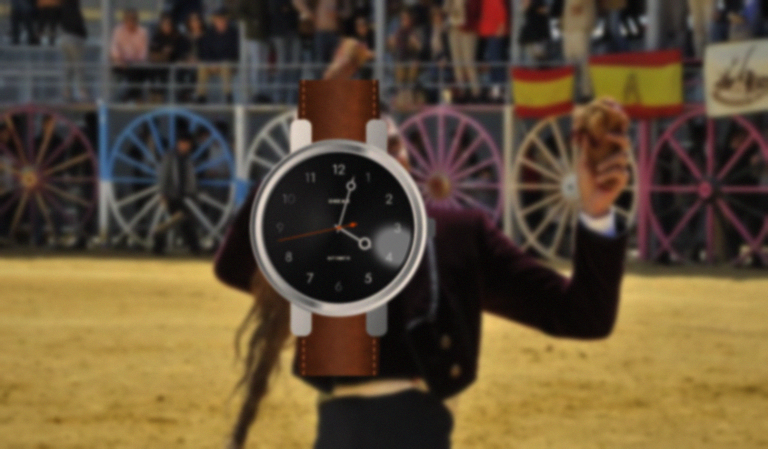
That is h=4 m=2 s=43
